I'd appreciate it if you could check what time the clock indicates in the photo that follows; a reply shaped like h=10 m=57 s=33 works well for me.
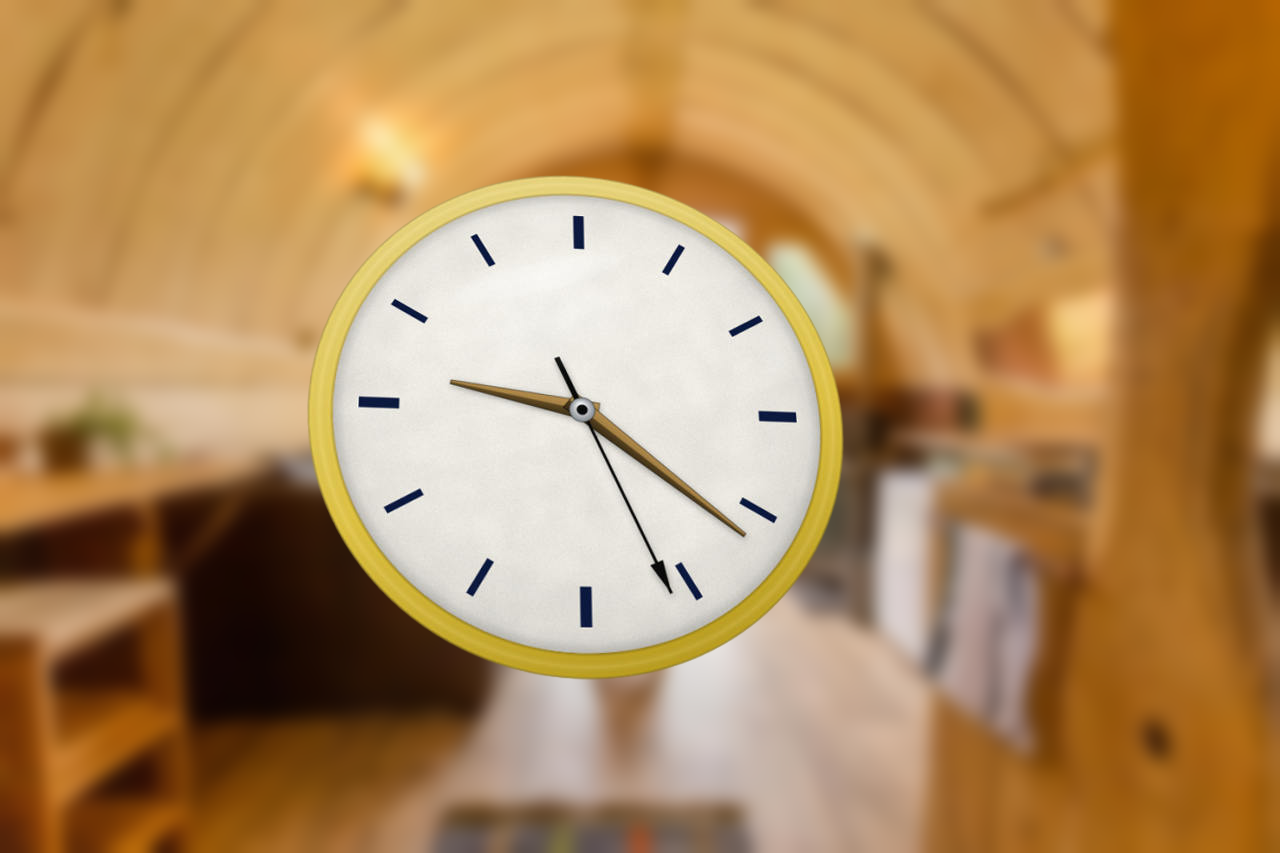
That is h=9 m=21 s=26
